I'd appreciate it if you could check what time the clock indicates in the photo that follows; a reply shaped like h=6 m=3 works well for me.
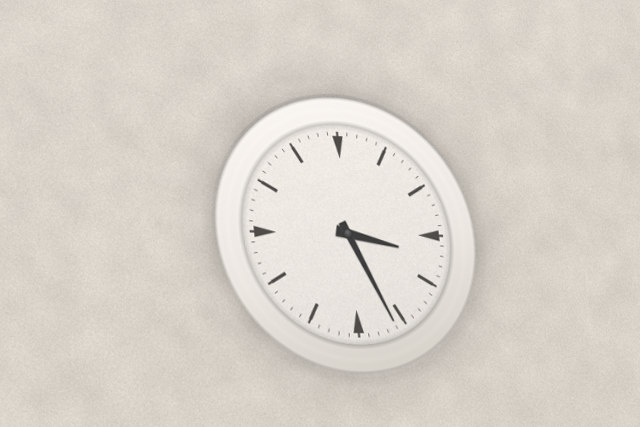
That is h=3 m=26
